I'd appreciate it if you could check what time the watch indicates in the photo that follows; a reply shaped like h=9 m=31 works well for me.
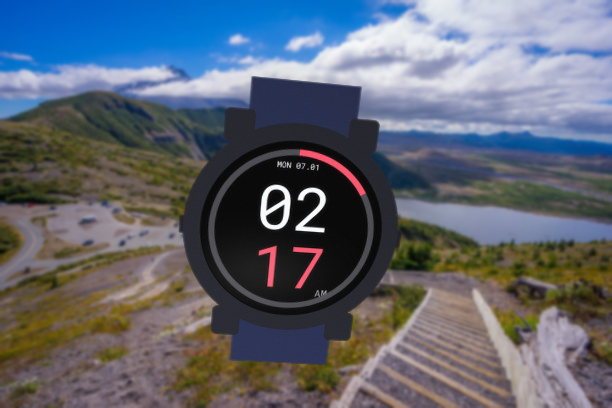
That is h=2 m=17
